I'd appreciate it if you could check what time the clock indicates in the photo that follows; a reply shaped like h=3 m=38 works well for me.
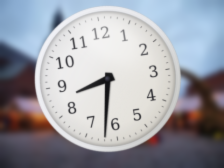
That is h=8 m=32
